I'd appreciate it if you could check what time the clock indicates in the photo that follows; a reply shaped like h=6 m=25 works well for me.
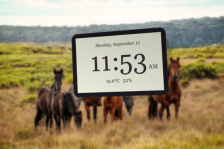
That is h=11 m=53
